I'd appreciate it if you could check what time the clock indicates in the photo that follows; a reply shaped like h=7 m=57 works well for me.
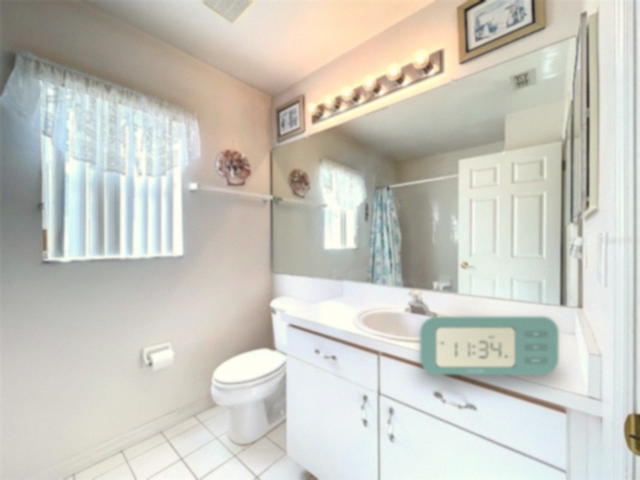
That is h=11 m=34
